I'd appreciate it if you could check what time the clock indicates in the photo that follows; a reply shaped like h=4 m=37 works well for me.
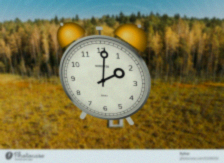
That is h=2 m=1
